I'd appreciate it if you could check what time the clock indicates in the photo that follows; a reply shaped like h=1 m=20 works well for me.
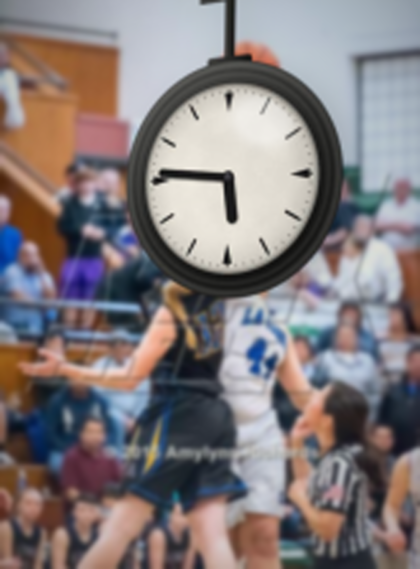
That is h=5 m=46
